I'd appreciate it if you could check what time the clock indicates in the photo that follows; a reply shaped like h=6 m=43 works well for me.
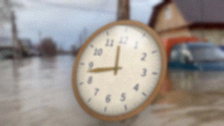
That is h=11 m=43
